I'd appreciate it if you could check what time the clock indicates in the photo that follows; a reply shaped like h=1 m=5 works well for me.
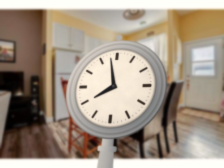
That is h=7 m=58
